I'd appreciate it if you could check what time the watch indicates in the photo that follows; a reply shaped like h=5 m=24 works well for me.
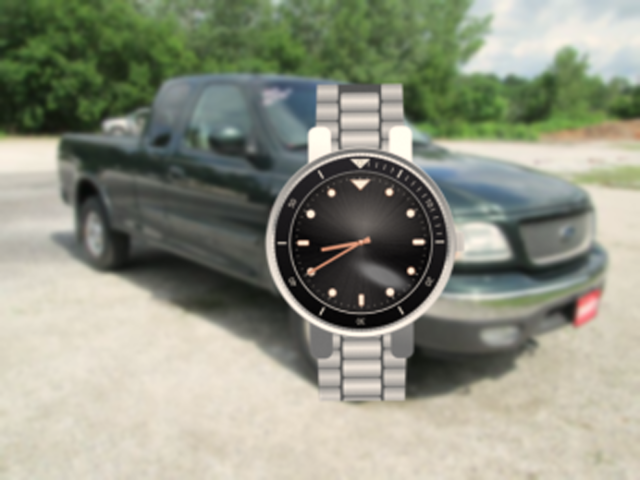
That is h=8 m=40
